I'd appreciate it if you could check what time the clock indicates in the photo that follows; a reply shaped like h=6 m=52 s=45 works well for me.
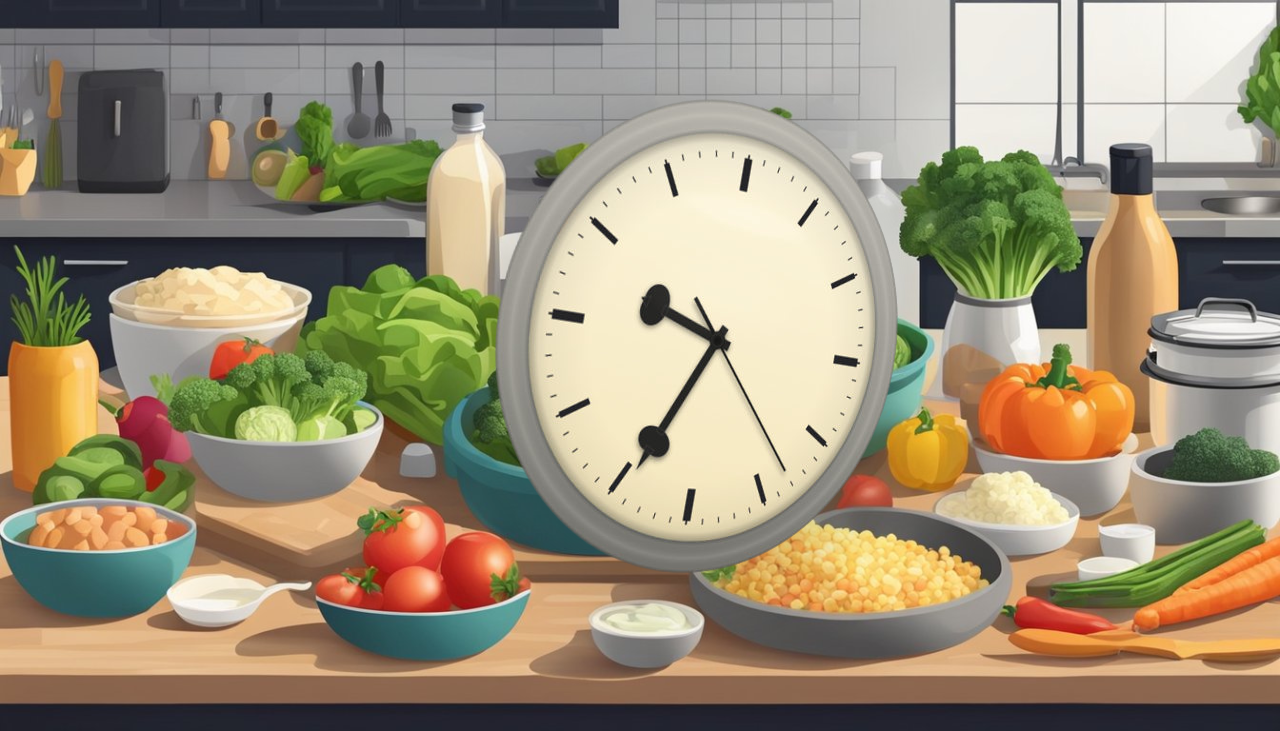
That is h=9 m=34 s=23
